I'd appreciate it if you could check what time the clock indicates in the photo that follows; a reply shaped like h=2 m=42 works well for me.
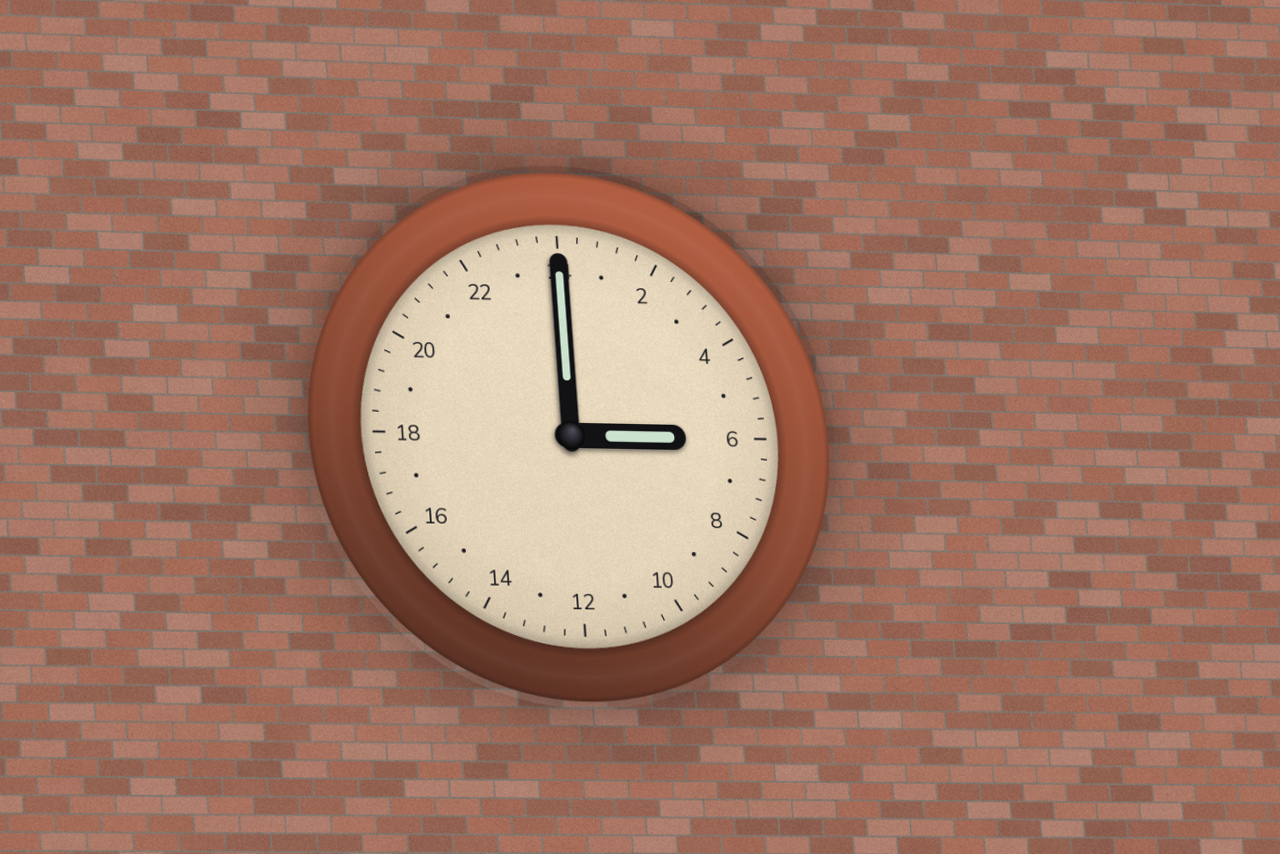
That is h=6 m=0
